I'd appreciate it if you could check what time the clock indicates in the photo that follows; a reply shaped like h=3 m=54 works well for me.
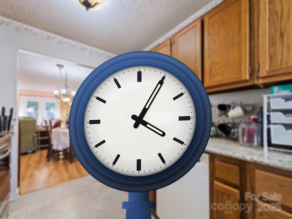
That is h=4 m=5
